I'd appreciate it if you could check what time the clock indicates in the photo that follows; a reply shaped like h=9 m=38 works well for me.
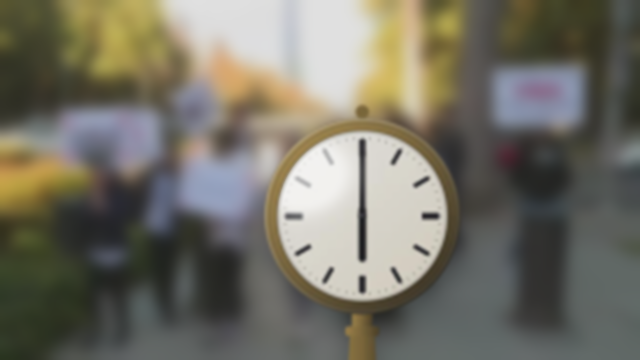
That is h=6 m=0
